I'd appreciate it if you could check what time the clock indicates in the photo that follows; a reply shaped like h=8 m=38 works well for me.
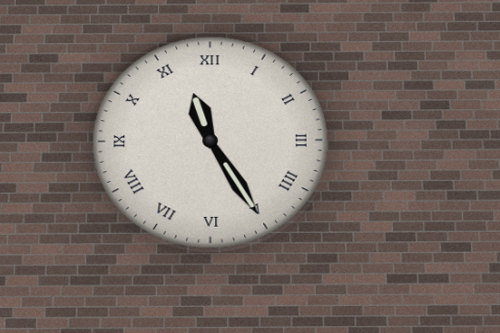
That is h=11 m=25
